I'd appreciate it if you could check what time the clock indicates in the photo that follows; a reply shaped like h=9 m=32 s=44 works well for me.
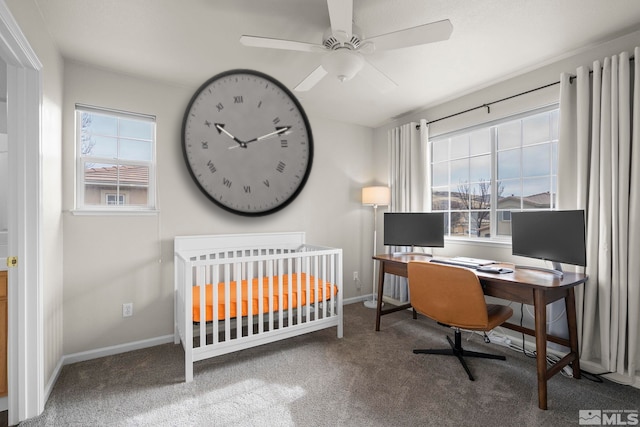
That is h=10 m=12 s=13
